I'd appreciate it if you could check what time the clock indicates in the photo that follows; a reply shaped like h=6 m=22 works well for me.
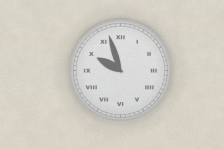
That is h=9 m=57
